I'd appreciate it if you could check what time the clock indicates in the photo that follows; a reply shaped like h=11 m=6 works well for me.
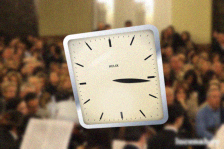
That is h=3 m=16
